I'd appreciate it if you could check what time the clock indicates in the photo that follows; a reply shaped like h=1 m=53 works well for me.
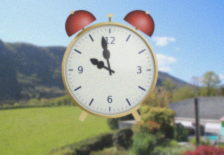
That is h=9 m=58
